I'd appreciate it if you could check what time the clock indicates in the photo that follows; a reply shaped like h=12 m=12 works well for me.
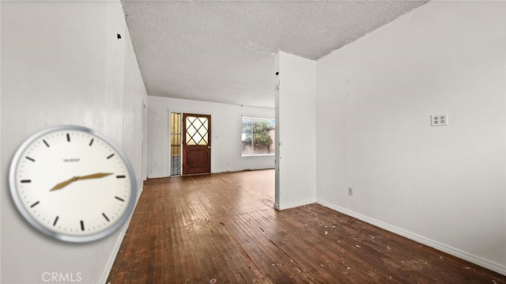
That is h=8 m=14
